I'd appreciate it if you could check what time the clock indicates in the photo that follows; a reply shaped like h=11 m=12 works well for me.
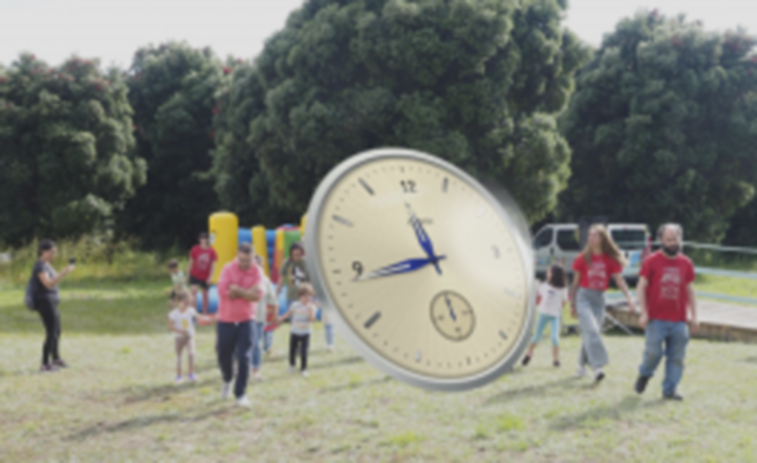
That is h=11 m=44
